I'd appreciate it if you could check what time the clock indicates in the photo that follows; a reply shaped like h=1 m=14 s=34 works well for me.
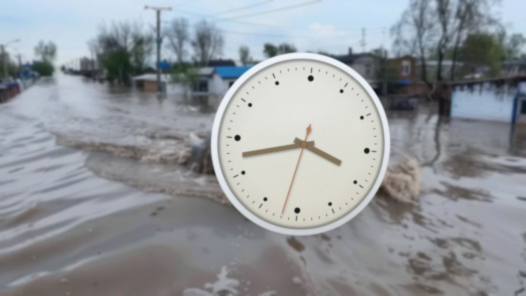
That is h=3 m=42 s=32
